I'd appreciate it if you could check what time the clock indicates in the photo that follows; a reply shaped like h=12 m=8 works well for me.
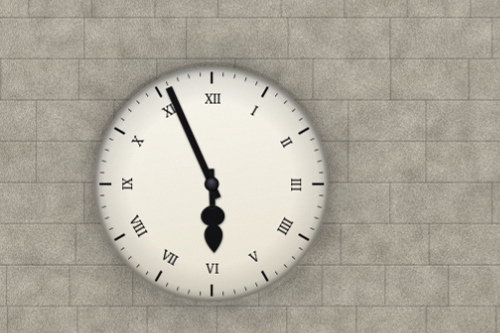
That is h=5 m=56
